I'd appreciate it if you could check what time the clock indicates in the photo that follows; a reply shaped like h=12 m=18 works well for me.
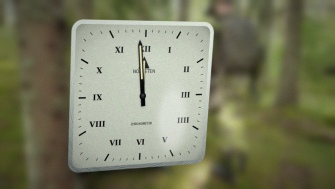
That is h=11 m=59
